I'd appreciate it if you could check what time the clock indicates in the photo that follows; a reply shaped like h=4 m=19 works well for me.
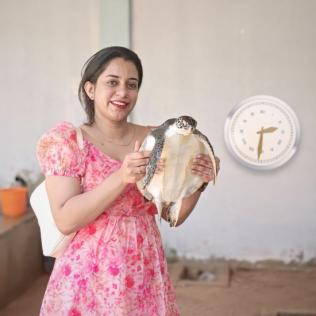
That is h=2 m=31
